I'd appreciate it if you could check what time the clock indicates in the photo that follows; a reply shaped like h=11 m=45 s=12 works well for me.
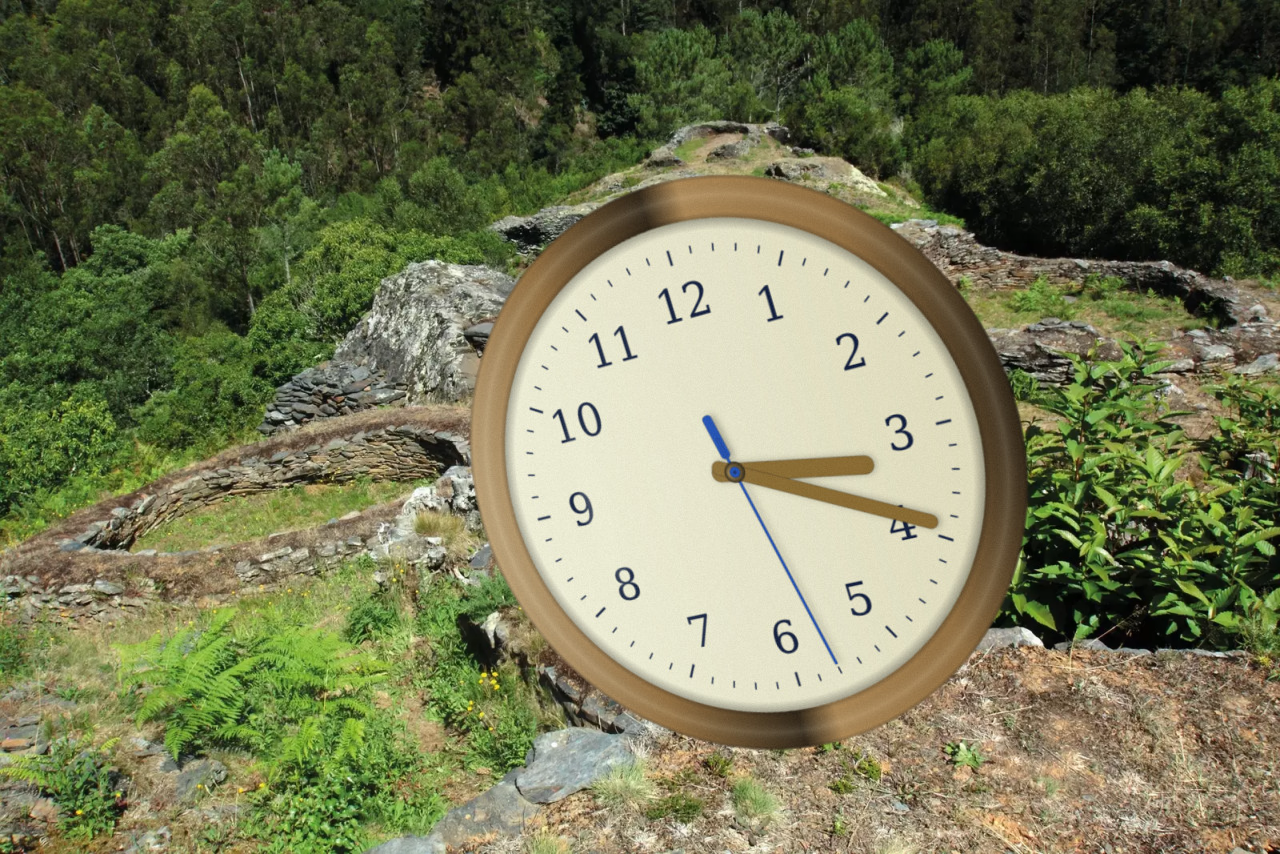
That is h=3 m=19 s=28
